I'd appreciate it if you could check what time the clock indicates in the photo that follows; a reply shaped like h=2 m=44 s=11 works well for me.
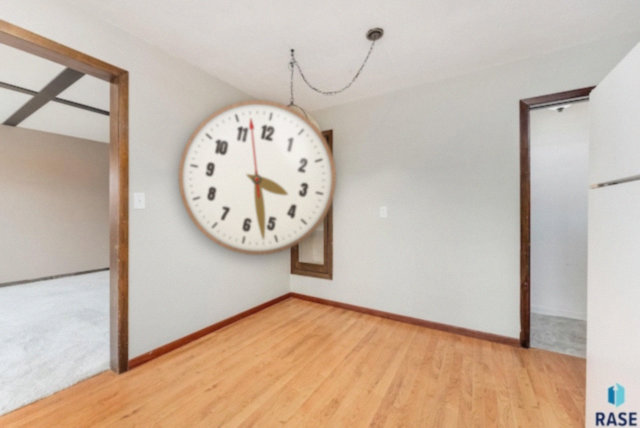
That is h=3 m=26 s=57
